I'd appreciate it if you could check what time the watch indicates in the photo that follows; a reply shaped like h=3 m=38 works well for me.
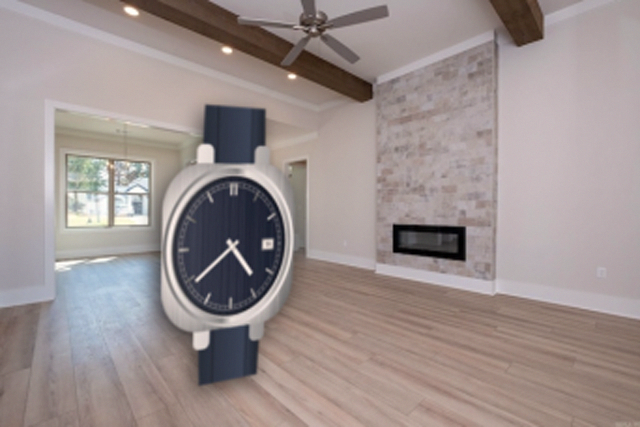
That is h=4 m=39
